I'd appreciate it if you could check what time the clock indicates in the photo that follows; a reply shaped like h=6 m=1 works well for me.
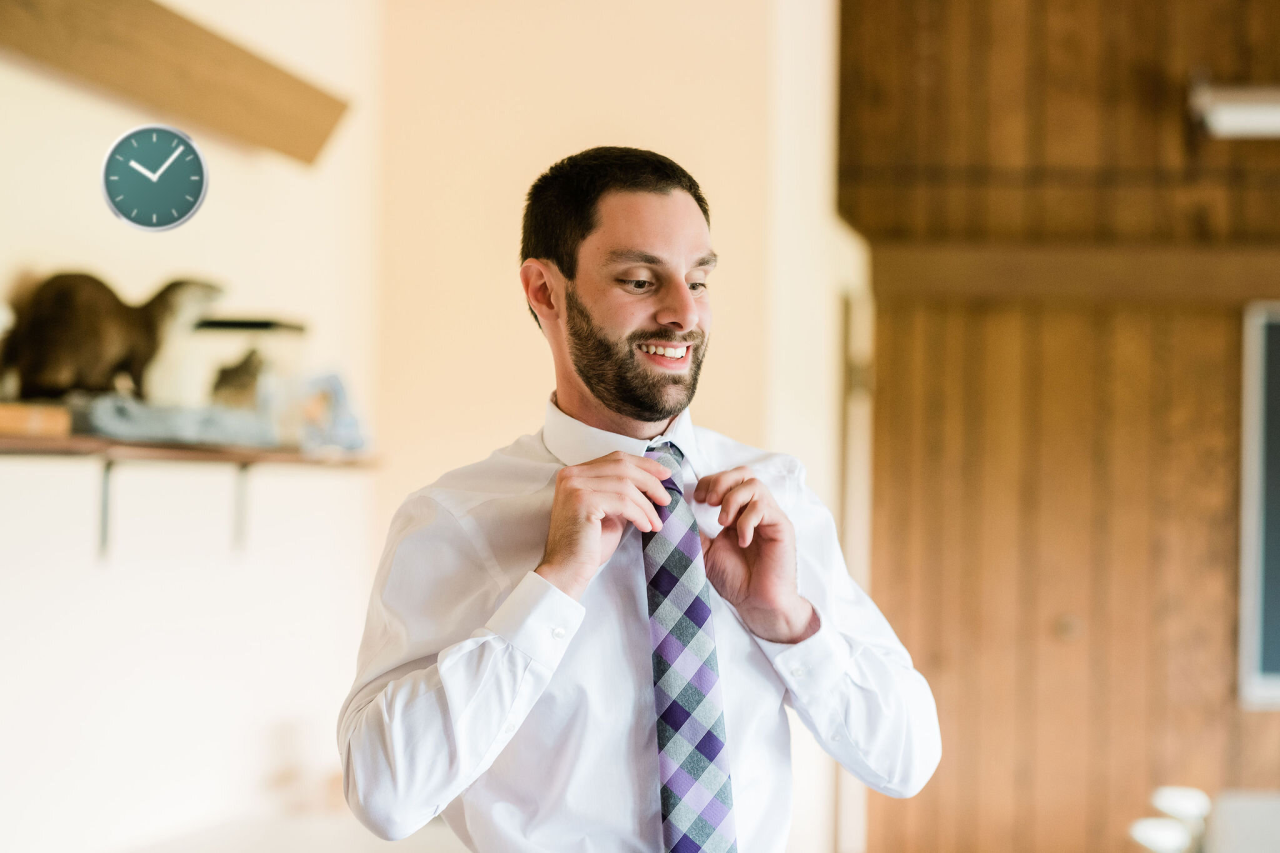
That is h=10 m=7
